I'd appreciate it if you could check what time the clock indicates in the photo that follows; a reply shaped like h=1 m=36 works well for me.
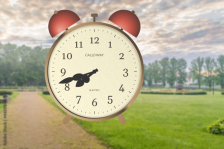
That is h=7 m=42
